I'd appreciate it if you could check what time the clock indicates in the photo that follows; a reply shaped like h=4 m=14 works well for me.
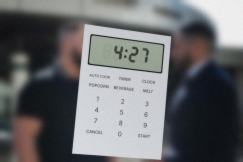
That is h=4 m=27
